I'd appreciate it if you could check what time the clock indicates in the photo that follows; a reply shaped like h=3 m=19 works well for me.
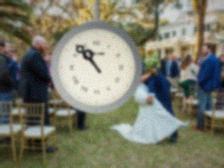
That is h=10 m=53
